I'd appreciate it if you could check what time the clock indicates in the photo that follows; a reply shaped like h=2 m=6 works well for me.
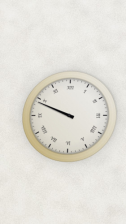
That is h=9 m=49
